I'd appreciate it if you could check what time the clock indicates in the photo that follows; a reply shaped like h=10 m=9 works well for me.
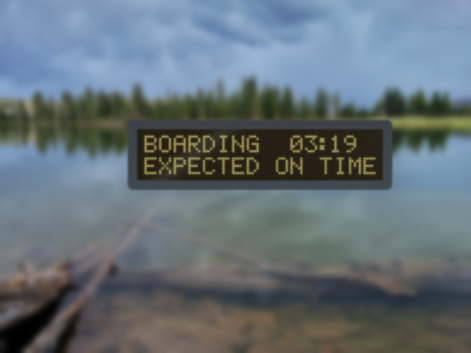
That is h=3 m=19
